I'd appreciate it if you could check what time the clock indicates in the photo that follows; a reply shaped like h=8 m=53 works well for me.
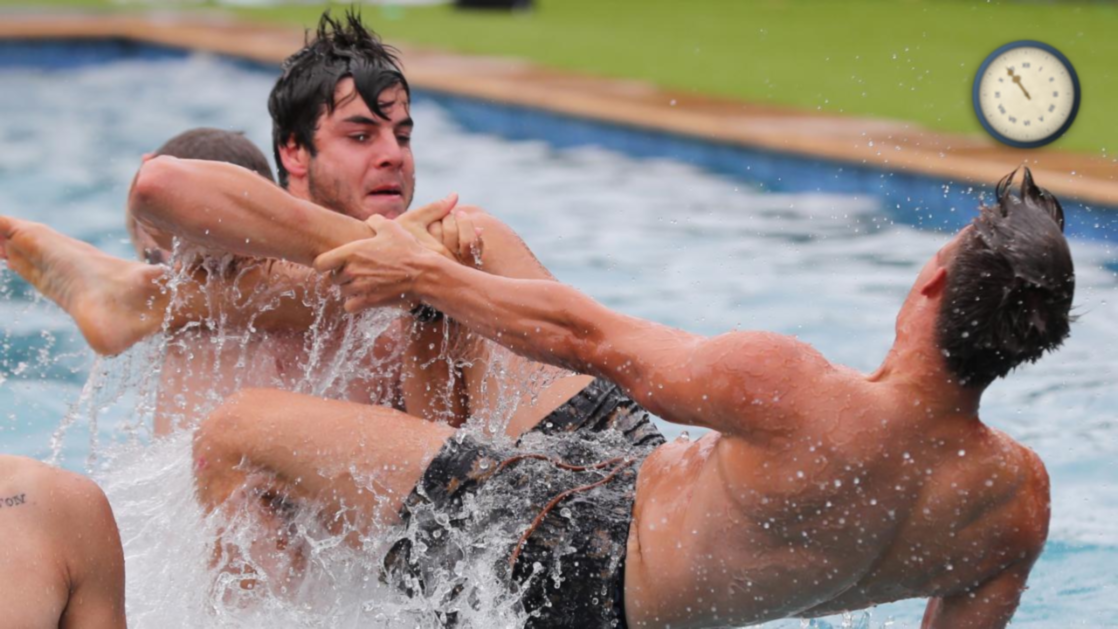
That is h=10 m=54
